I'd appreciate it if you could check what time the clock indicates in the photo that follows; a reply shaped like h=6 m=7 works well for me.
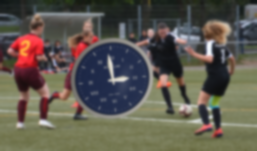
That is h=2 m=59
